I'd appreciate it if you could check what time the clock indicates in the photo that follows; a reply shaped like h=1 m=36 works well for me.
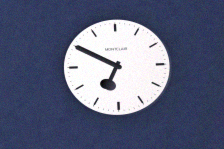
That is h=6 m=50
